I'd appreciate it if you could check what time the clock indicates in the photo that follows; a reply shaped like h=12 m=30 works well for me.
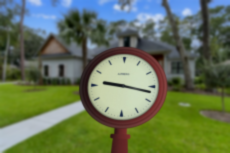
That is h=9 m=17
